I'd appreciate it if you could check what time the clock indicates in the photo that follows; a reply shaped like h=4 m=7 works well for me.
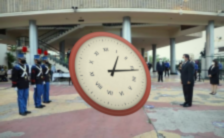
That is h=1 m=16
